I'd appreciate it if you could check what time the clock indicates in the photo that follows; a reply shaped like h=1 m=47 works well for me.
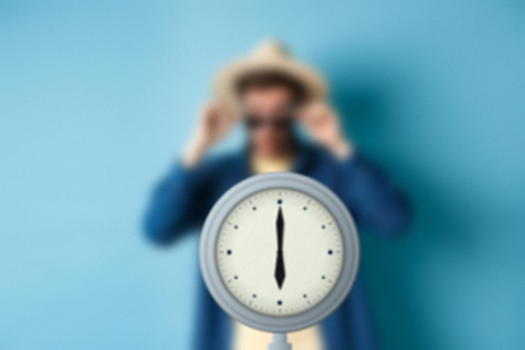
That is h=6 m=0
